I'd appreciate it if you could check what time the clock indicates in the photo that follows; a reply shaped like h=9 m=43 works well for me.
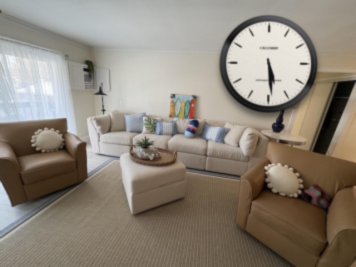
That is h=5 m=29
